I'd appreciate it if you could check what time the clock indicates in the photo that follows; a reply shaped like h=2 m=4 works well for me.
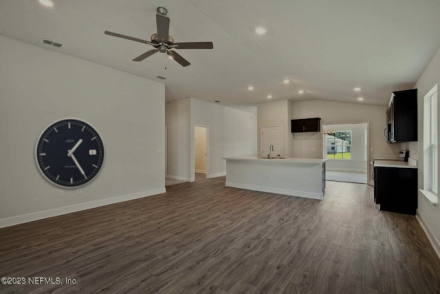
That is h=1 m=25
